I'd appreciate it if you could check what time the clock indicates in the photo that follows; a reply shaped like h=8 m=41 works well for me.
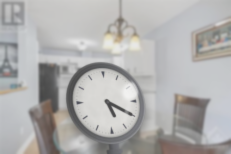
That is h=5 m=20
